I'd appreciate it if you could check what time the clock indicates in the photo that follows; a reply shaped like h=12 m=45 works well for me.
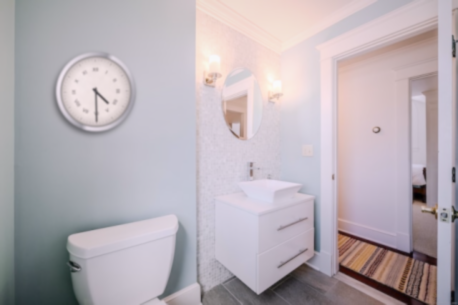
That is h=4 m=30
